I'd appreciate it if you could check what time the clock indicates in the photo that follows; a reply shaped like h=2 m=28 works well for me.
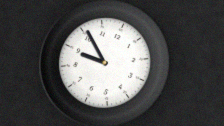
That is h=8 m=51
